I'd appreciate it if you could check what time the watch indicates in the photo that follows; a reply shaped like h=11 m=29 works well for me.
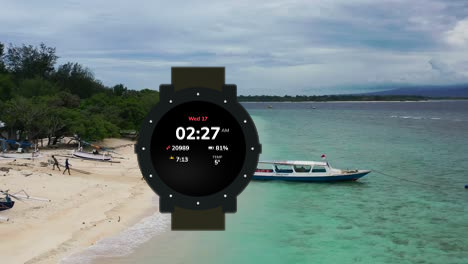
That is h=2 m=27
